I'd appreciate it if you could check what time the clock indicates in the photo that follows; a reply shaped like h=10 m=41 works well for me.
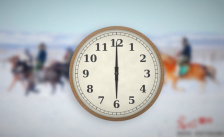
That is h=6 m=0
